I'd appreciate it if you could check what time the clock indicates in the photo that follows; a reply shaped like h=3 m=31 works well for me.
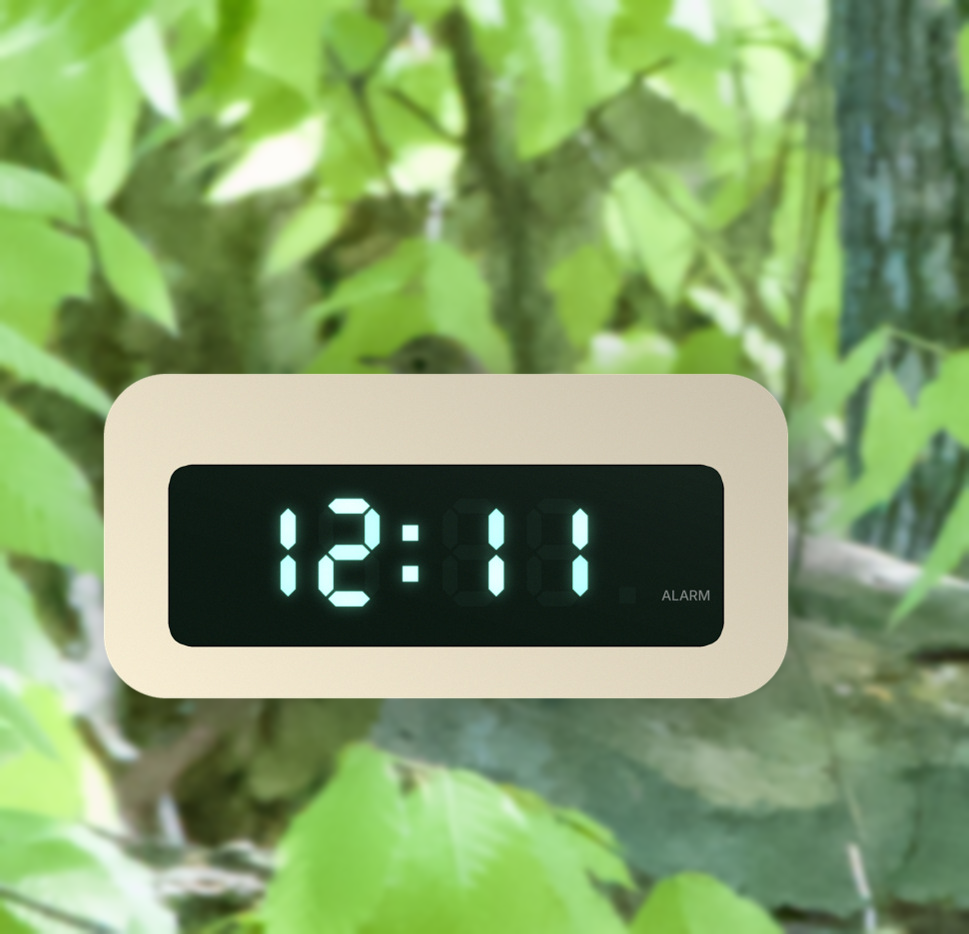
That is h=12 m=11
